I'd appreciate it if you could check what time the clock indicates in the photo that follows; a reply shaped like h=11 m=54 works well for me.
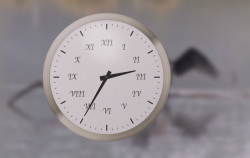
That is h=2 m=35
